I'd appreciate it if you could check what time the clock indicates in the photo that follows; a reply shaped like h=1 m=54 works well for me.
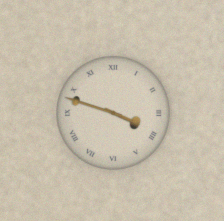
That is h=3 m=48
